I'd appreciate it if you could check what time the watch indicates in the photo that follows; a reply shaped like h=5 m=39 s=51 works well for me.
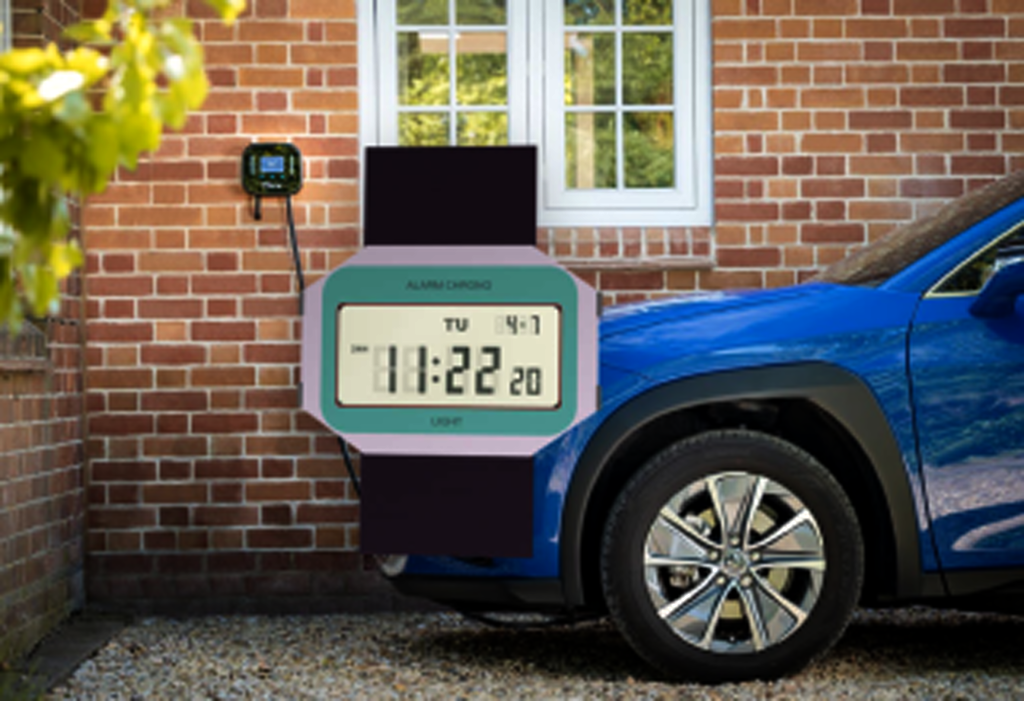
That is h=11 m=22 s=20
